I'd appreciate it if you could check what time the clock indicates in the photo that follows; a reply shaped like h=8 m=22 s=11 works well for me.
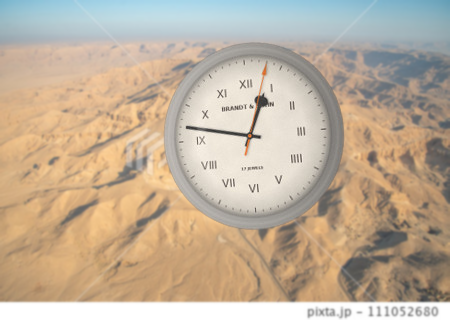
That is h=12 m=47 s=3
